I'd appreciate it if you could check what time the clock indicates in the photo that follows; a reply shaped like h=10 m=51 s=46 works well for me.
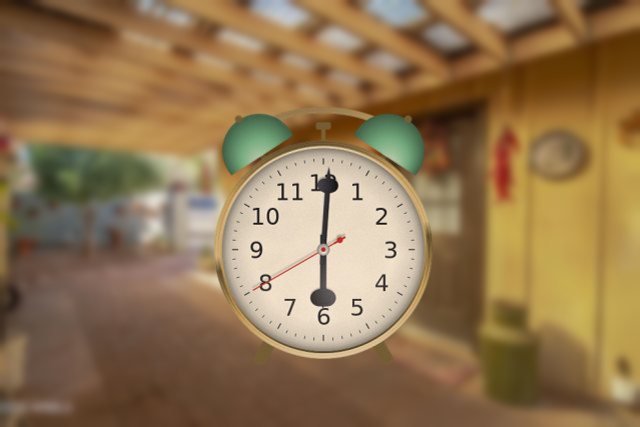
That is h=6 m=0 s=40
